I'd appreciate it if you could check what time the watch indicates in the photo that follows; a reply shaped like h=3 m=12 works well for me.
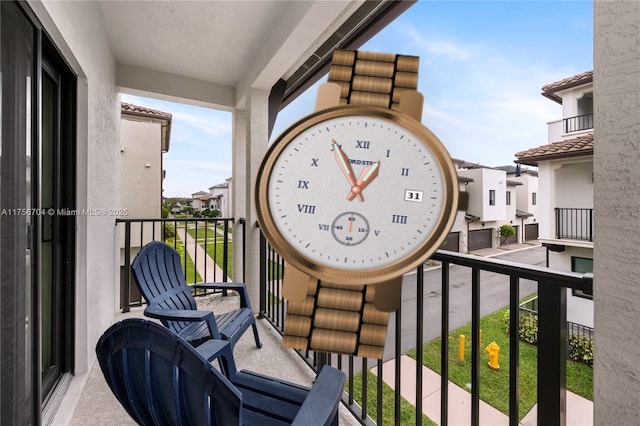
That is h=12 m=55
